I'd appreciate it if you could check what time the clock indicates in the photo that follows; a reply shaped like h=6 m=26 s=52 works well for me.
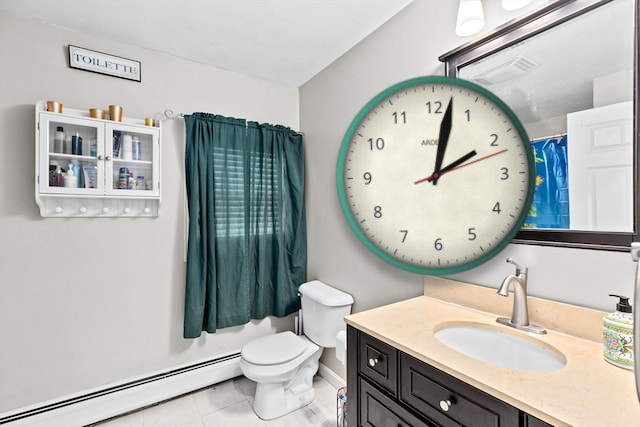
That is h=2 m=2 s=12
